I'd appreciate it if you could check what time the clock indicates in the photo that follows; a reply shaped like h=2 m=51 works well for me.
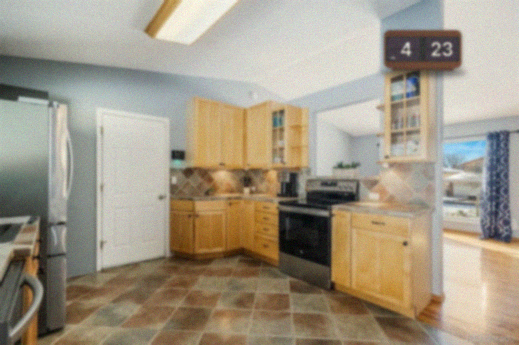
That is h=4 m=23
